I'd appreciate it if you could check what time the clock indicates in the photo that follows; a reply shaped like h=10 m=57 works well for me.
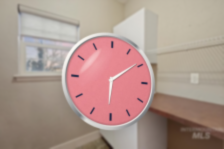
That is h=6 m=9
